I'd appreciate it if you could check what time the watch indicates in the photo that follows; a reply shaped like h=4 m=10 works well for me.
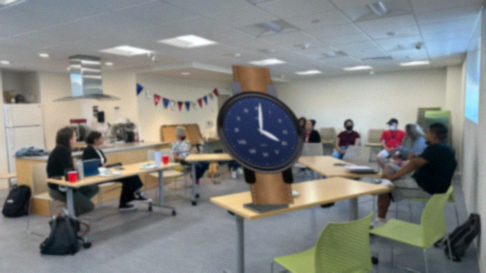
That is h=4 m=1
